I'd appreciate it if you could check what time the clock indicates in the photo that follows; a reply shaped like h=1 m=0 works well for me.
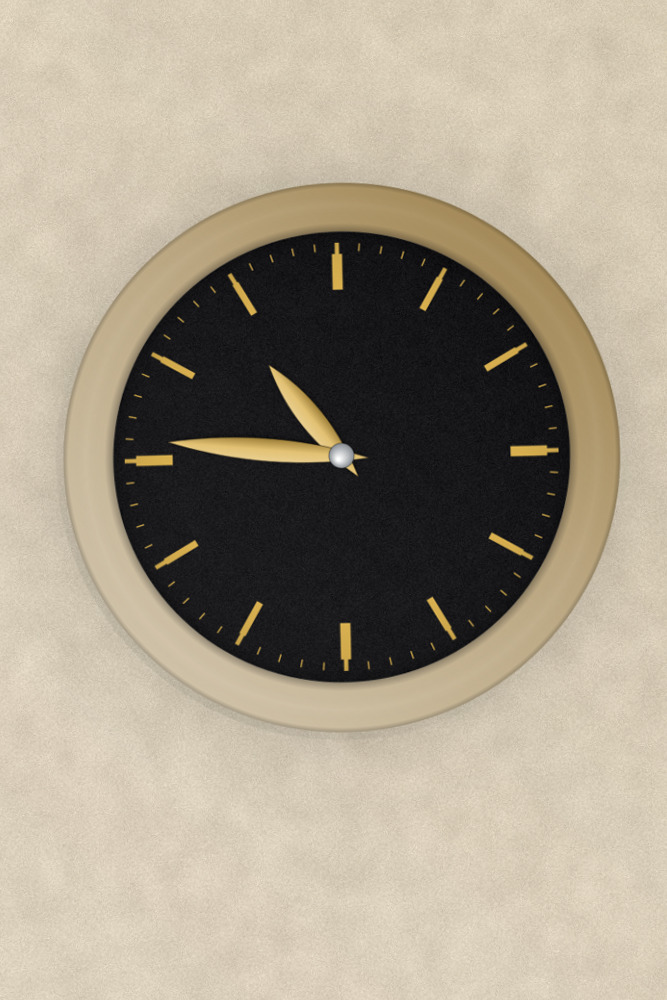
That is h=10 m=46
